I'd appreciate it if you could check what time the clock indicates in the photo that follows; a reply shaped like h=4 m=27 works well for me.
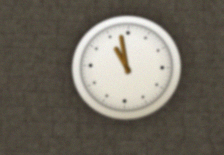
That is h=10 m=58
